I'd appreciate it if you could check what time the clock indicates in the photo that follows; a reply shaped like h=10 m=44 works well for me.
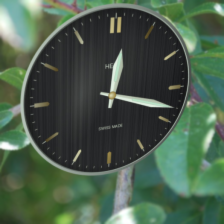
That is h=12 m=18
